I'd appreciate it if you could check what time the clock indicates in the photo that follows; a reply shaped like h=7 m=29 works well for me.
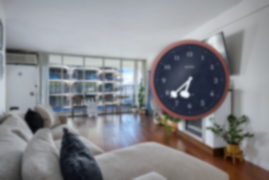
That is h=6 m=38
